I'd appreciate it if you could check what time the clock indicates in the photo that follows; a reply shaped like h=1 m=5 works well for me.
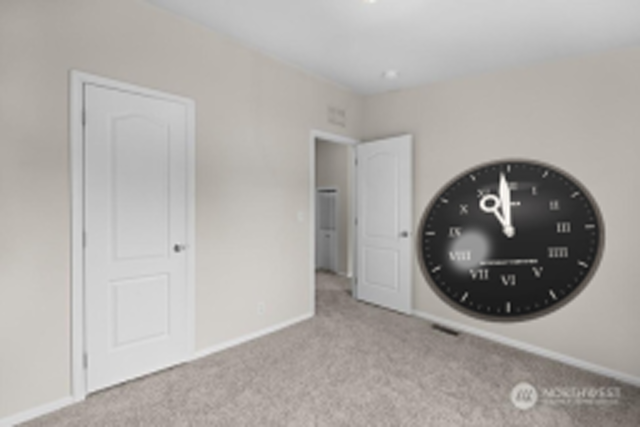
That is h=10 m=59
